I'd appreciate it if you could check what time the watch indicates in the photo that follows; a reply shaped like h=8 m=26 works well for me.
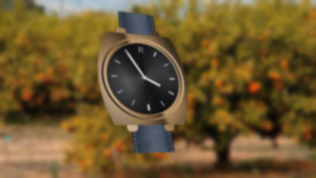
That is h=3 m=55
